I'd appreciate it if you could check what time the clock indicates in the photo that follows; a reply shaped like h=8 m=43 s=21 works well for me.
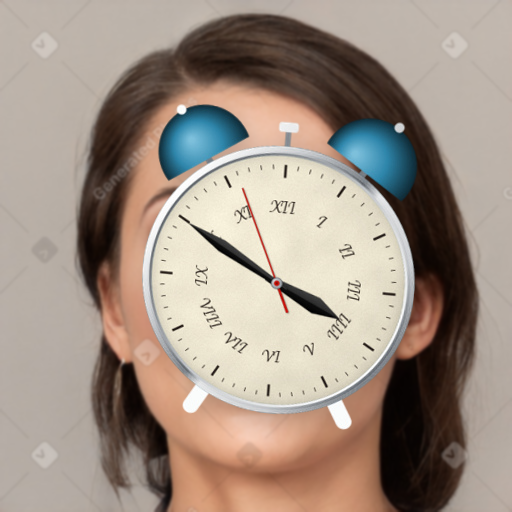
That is h=3 m=49 s=56
